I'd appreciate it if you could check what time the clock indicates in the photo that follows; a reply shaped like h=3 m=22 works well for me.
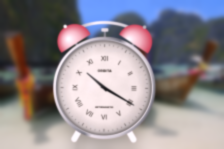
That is h=10 m=20
